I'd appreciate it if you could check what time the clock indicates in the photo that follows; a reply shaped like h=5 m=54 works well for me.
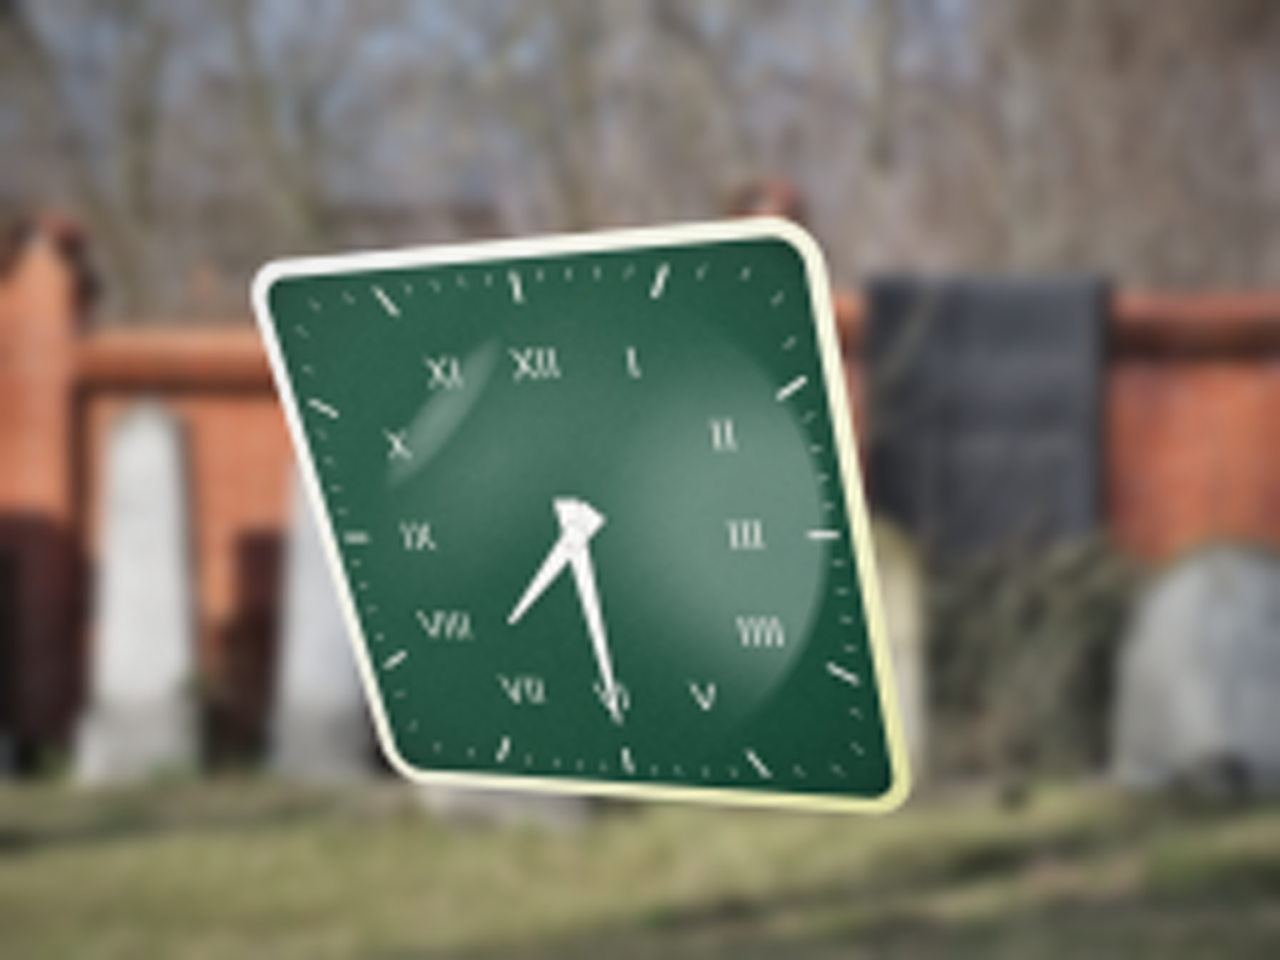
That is h=7 m=30
